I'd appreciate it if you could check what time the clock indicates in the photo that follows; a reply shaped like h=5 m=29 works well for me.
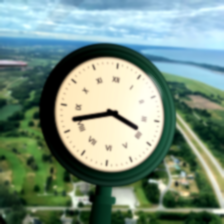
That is h=3 m=42
